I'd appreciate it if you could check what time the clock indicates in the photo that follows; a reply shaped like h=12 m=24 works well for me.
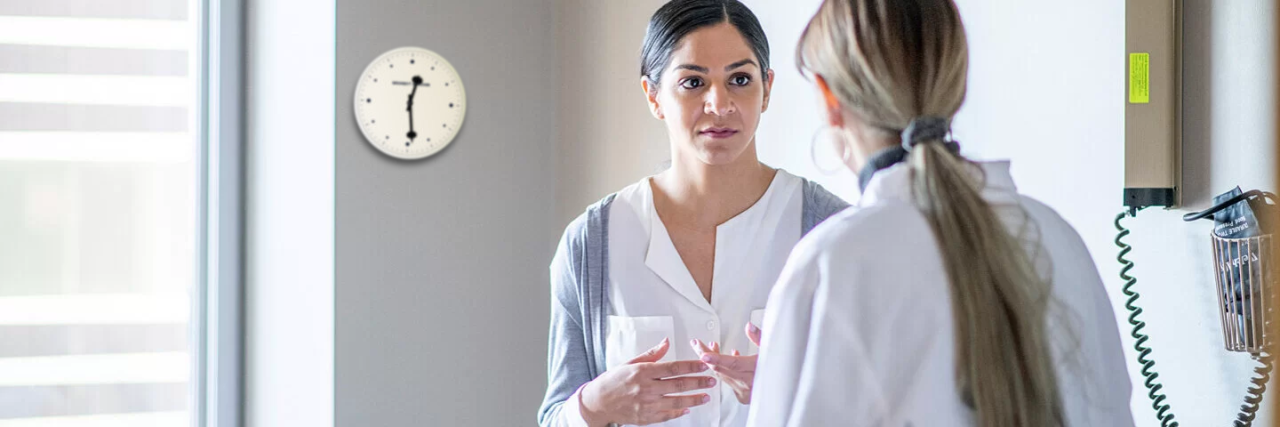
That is h=12 m=29
